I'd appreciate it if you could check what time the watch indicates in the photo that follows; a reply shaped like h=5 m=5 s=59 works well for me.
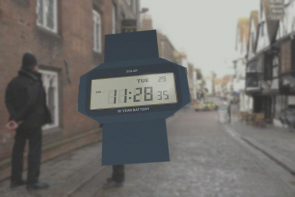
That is h=11 m=28 s=35
